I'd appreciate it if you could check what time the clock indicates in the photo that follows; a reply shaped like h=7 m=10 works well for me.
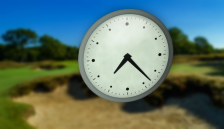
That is h=7 m=23
